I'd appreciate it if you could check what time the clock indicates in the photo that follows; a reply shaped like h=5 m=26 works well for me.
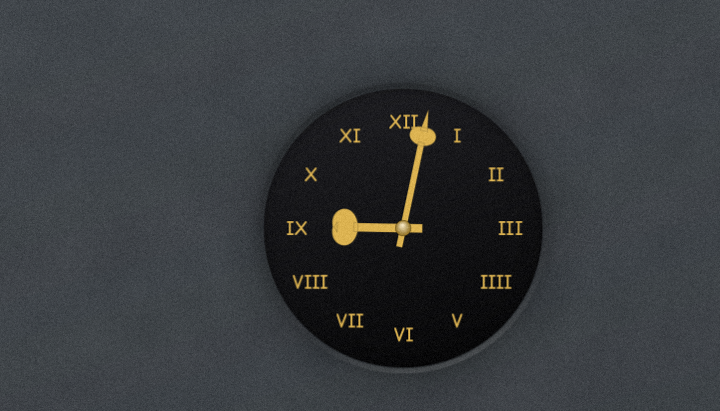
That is h=9 m=2
